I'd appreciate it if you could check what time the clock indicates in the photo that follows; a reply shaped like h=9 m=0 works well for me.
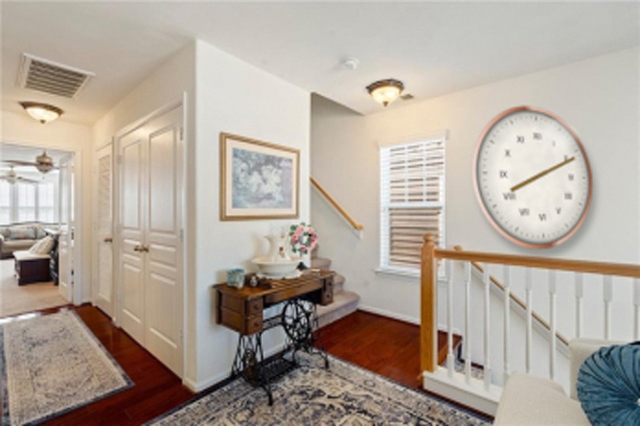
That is h=8 m=11
